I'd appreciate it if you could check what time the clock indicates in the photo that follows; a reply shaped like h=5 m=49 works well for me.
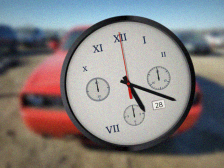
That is h=5 m=20
